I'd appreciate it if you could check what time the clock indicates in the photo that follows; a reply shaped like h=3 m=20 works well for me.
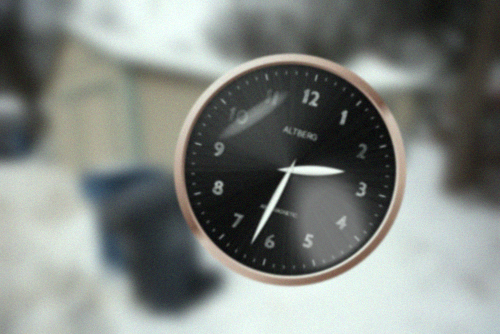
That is h=2 m=32
